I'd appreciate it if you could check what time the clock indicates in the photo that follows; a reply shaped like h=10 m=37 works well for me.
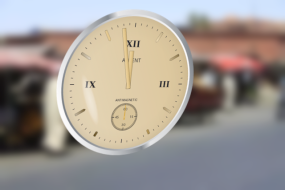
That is h=11 m=58
